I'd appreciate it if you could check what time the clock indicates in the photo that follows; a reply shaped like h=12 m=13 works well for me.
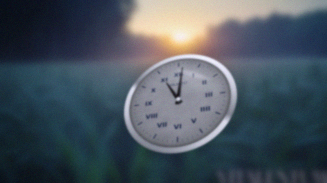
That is h=11 m=1
